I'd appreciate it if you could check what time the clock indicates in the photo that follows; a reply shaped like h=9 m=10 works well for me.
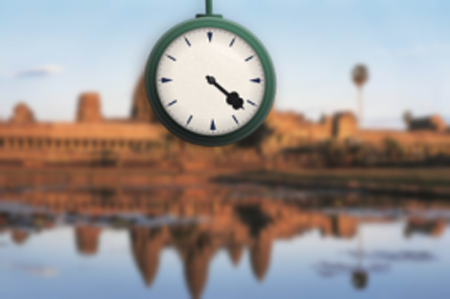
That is h=4 m=22
